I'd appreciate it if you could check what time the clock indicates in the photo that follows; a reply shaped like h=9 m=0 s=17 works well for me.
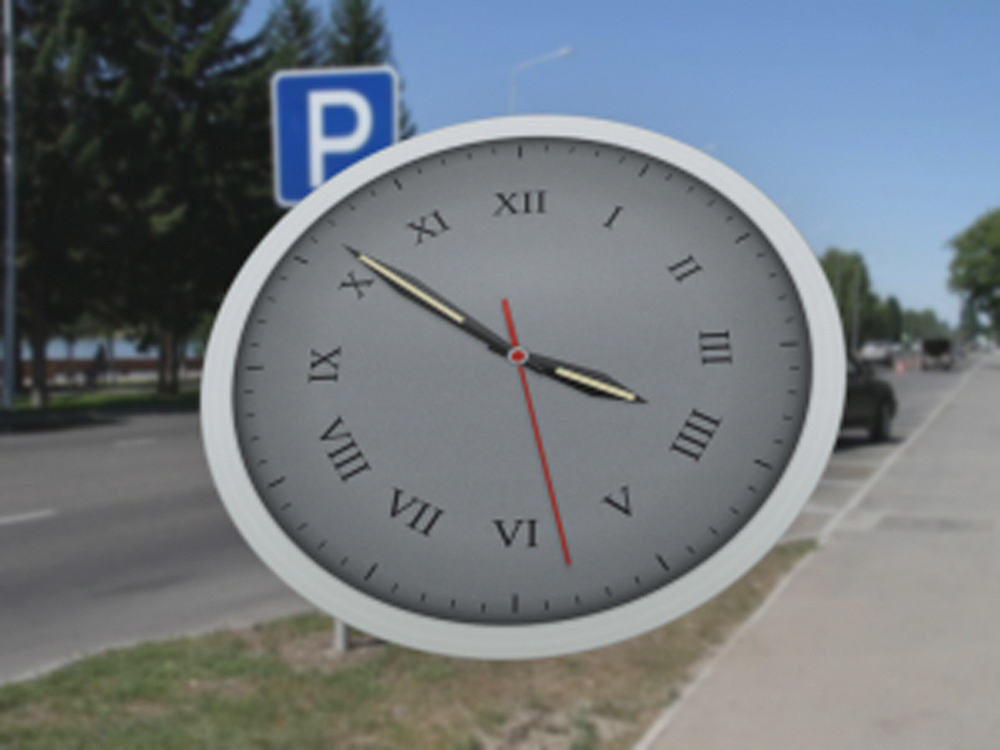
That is h=3 m=51 s=28
